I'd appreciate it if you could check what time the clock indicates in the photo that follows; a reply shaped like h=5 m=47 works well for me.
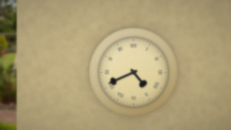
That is h=4 m=41
